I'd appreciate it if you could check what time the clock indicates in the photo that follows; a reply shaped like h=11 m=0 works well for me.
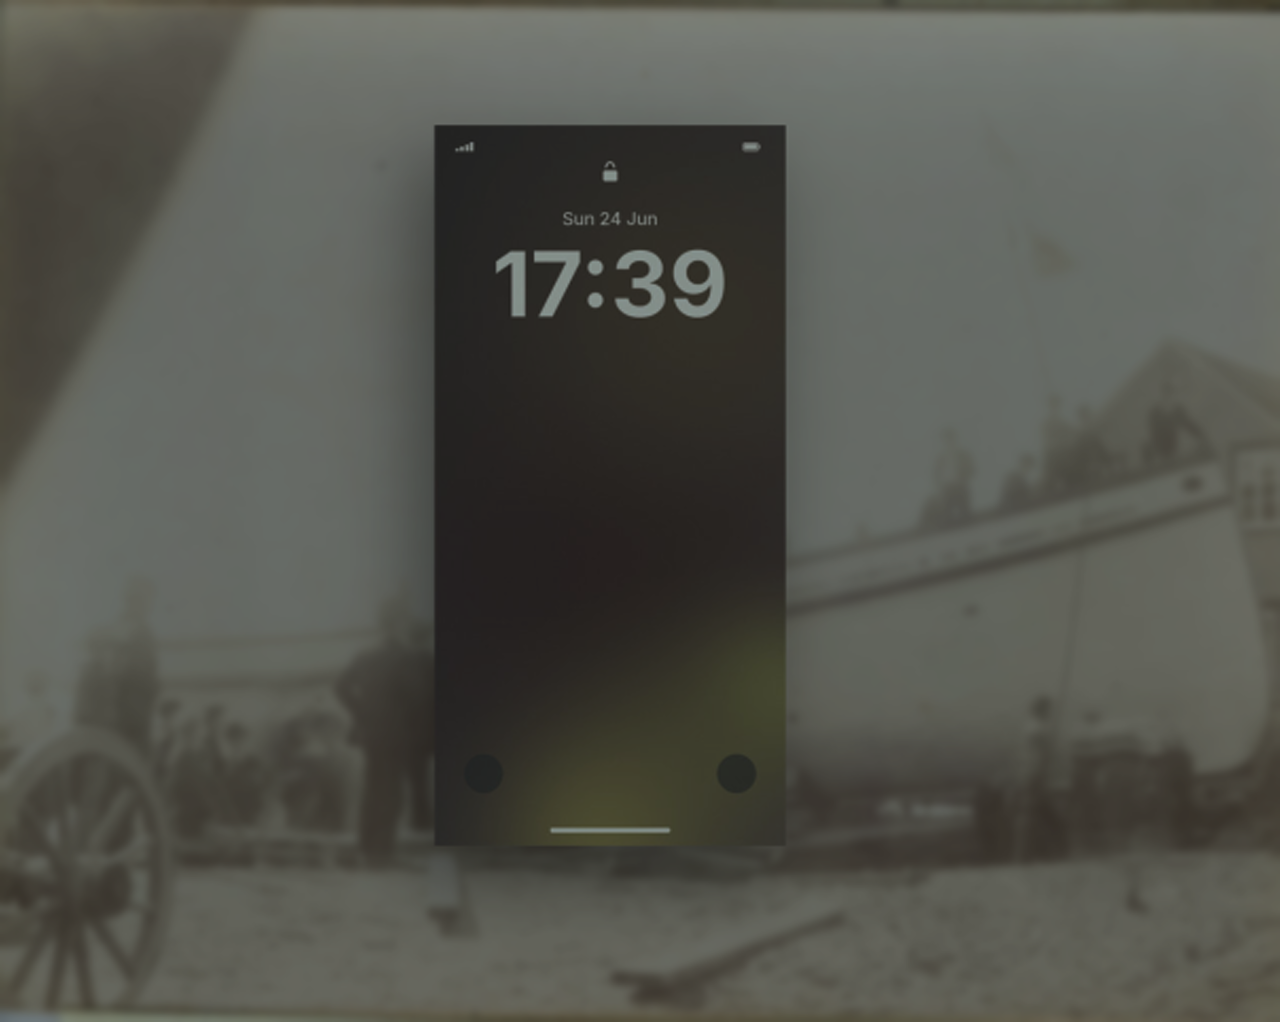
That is h=17 m=39
